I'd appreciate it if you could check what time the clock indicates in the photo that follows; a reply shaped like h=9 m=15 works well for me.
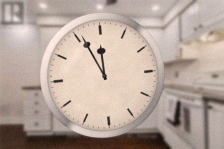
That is h=11 m=56
